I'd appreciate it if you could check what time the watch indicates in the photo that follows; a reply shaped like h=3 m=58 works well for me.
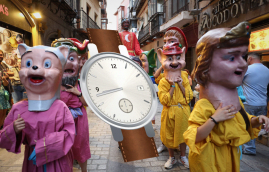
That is h=8 m=43
